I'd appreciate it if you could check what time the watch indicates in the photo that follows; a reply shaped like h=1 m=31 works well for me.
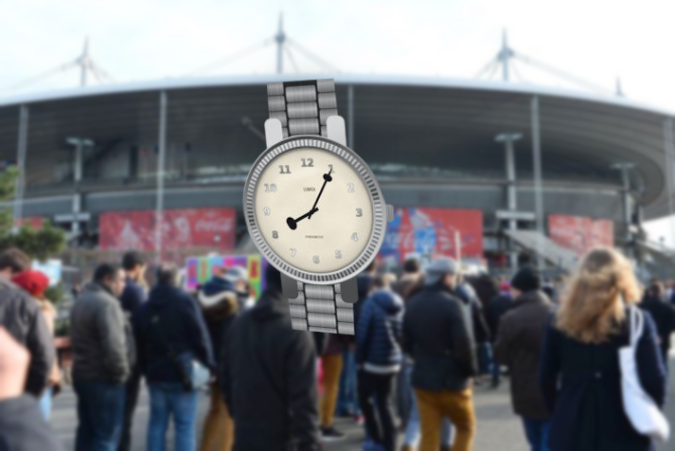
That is h=8 m=5
